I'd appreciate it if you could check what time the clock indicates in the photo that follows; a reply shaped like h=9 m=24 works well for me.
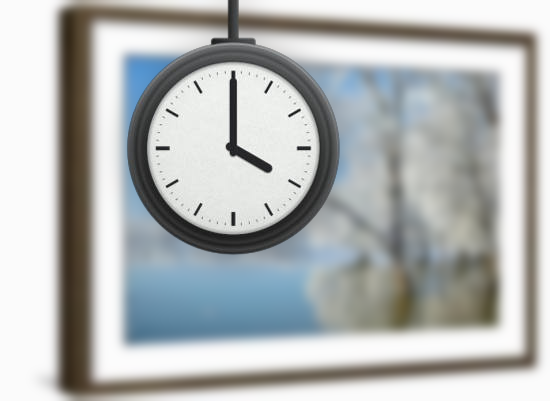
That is h=4 m=0
